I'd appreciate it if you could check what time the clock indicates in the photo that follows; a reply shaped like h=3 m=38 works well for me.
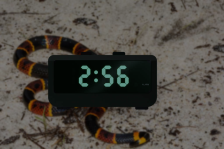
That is h=2 m=56
